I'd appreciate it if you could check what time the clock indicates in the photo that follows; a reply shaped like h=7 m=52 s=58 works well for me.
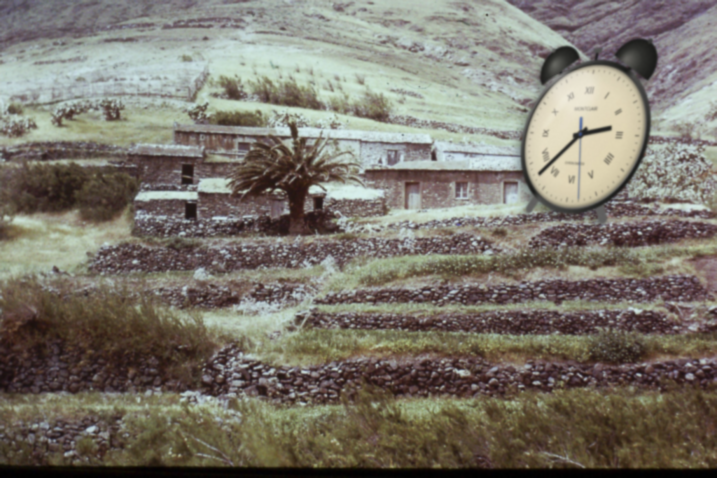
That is h=2 m=37 s=28
